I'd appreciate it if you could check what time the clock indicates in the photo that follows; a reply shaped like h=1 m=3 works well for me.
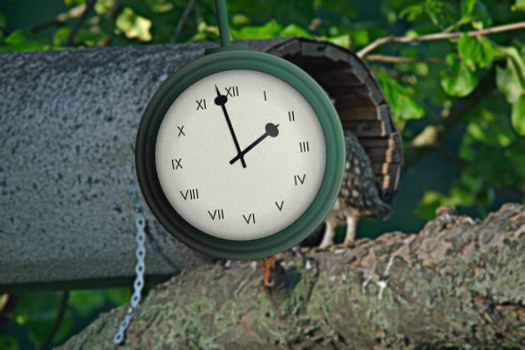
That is h=1 m=58
